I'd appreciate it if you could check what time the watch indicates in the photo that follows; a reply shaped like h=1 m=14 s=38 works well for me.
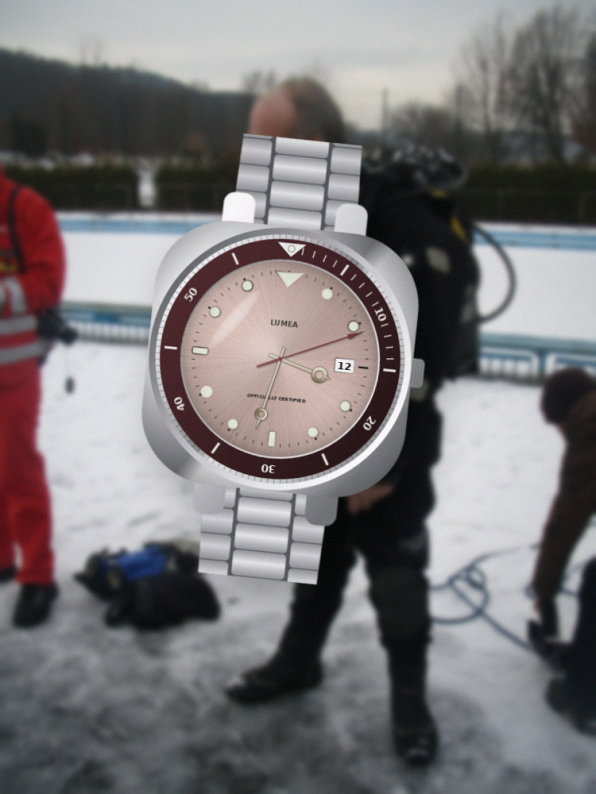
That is h=3 m=32 s=11
